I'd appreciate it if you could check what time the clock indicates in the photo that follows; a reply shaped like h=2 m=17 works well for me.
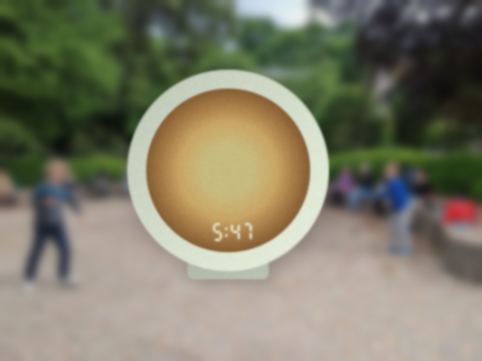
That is h=5 m=47
